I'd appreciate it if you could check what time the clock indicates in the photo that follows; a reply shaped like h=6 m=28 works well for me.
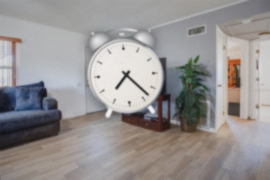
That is h=7 m=23
